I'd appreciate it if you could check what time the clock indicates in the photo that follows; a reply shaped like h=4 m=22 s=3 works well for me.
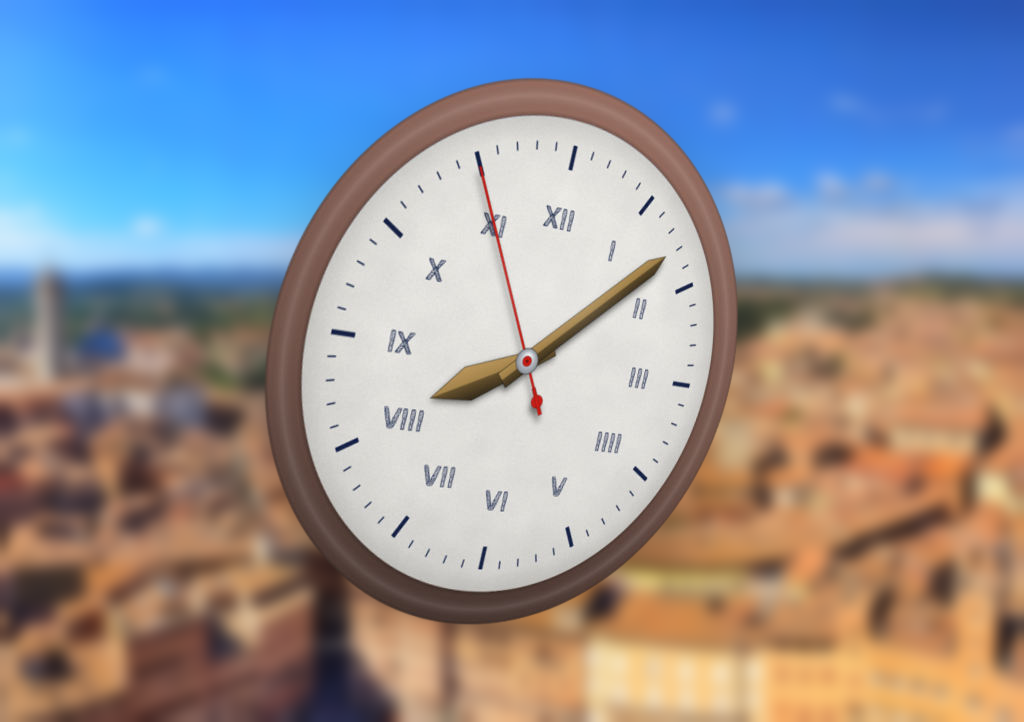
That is h=8 m=7 s=55
